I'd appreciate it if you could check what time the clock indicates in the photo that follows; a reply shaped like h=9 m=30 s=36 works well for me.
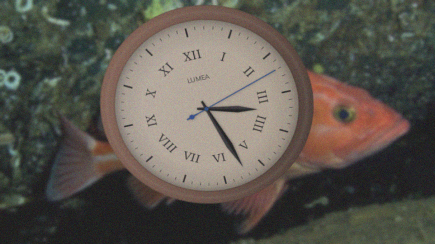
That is h=3 m=27 s=12
